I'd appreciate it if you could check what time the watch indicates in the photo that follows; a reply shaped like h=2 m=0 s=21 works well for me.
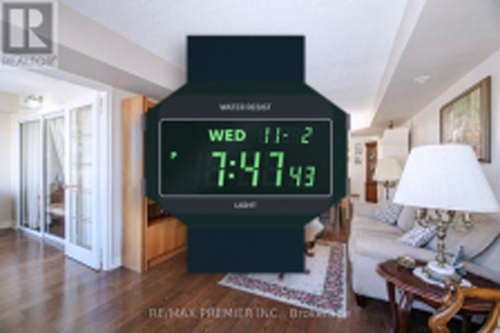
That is h=7 m=47 s=43
